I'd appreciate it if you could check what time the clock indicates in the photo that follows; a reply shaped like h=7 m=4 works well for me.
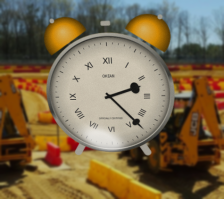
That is h=2 m=23
